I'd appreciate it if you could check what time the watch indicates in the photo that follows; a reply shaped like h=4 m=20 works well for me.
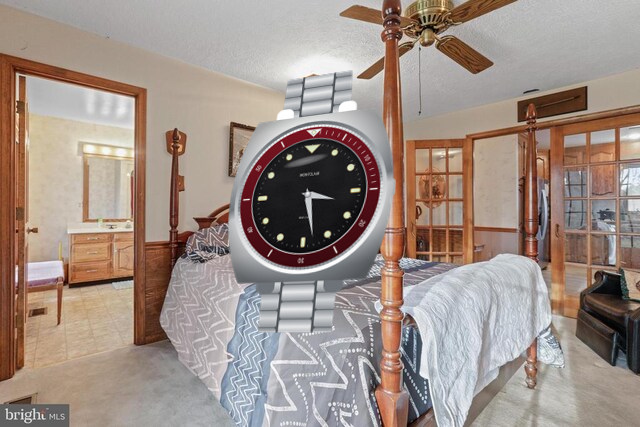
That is h=3 m=28
